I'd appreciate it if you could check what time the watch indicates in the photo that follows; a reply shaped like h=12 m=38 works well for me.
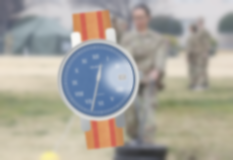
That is h=12 m=33
